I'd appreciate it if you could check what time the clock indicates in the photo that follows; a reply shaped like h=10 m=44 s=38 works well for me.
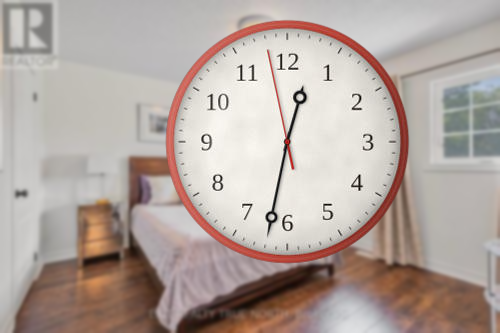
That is h=12 m=31 s=58
